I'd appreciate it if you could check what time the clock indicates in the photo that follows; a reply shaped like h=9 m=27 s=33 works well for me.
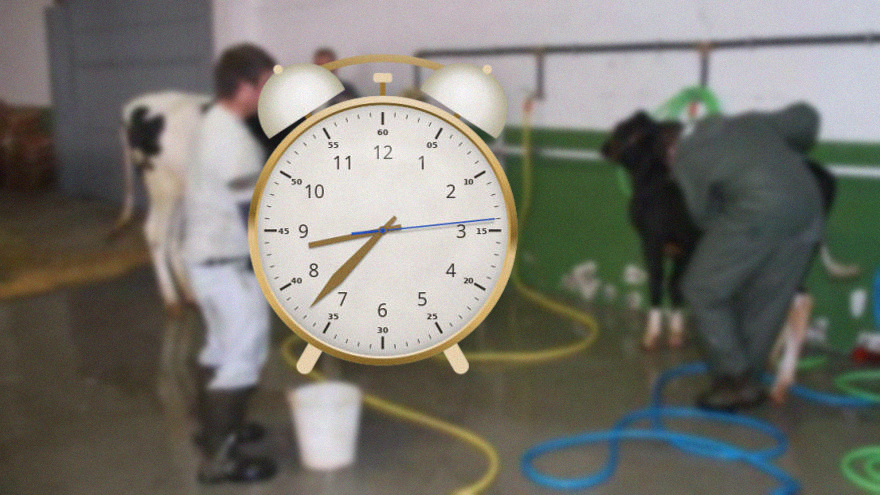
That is h=8 m=37 s=14
